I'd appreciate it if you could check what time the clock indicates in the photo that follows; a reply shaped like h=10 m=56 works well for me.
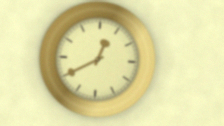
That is h=12 m=40
